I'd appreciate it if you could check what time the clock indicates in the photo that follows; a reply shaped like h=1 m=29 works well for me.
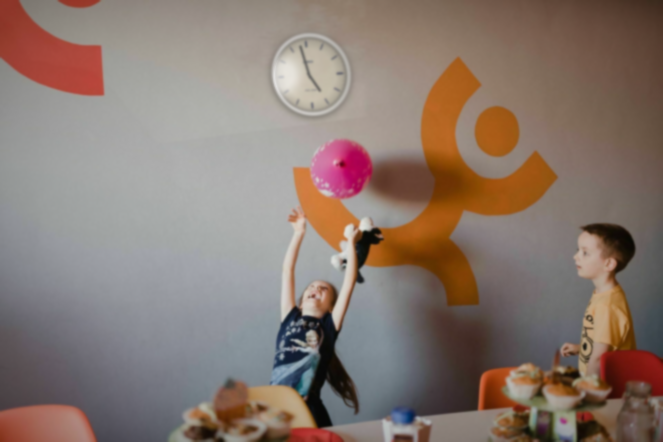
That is h=4 m=58
